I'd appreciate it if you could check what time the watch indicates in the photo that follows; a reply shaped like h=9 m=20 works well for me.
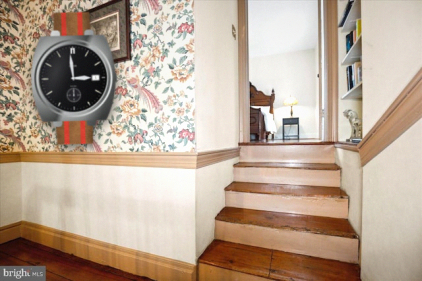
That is h=2 m=59
